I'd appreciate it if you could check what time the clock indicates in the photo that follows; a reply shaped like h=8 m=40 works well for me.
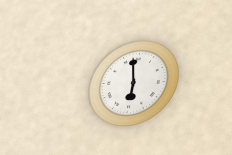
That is h=5 m=58
